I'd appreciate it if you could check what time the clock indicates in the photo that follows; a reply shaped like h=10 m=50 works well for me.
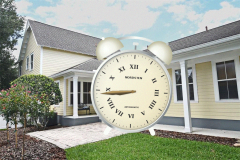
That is h=8 m=44
